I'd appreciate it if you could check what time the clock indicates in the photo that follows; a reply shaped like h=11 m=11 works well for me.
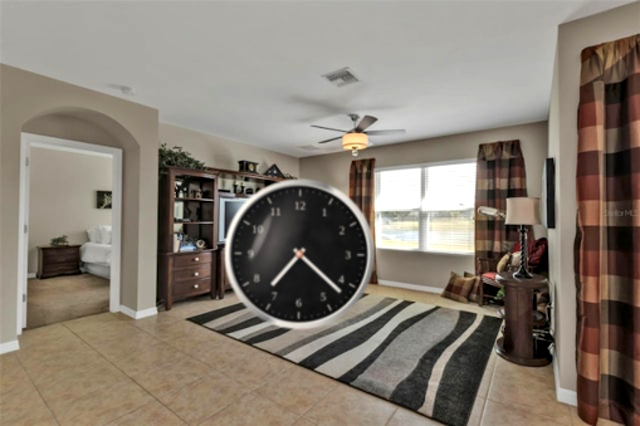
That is h=7 m=22
